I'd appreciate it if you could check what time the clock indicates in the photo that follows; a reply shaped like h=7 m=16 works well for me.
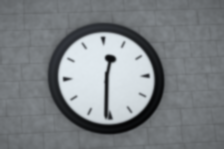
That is h=12 m=31
